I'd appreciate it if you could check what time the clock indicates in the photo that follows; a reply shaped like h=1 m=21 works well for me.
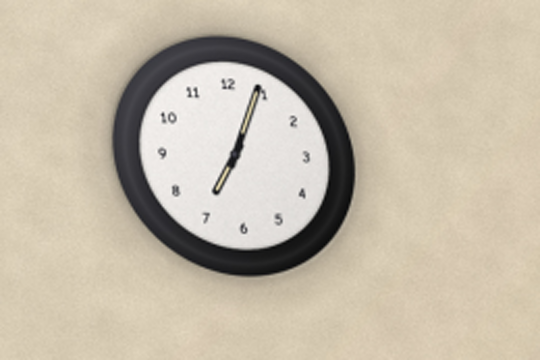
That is h=7 m=4
